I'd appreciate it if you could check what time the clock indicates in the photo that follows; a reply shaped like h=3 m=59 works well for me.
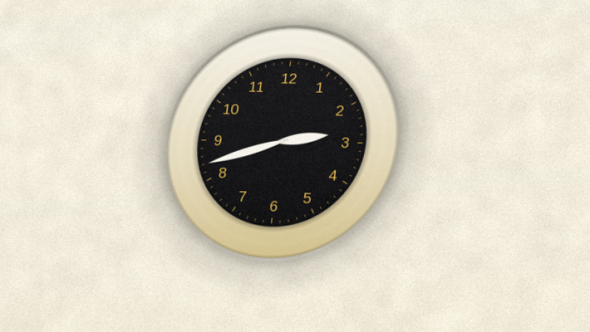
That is h=2 m=42
